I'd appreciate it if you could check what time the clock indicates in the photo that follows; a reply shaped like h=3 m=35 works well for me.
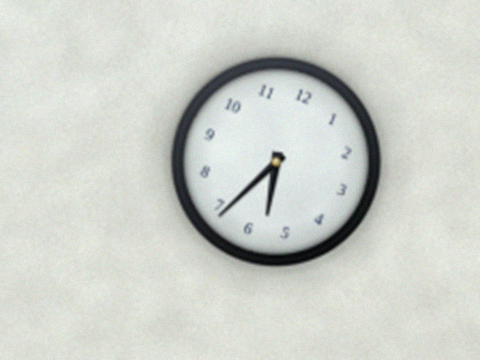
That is h=5 m=34
